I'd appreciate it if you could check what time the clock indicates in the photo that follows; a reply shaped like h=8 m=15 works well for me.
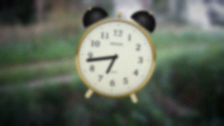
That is h=6 m=43
